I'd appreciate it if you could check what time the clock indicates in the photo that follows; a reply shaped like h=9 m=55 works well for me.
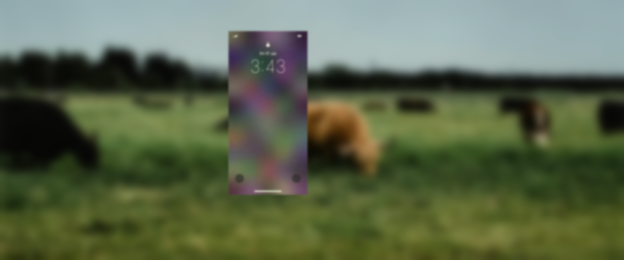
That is h=3 m=43
